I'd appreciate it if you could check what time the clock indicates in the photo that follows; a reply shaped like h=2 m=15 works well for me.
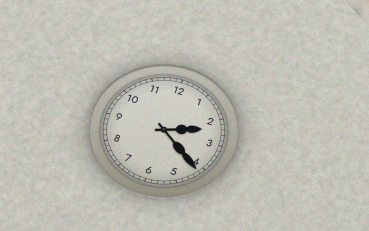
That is h=2 m=21
